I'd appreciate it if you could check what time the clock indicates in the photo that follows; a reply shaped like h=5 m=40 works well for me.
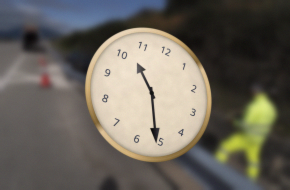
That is h=10 m=26
